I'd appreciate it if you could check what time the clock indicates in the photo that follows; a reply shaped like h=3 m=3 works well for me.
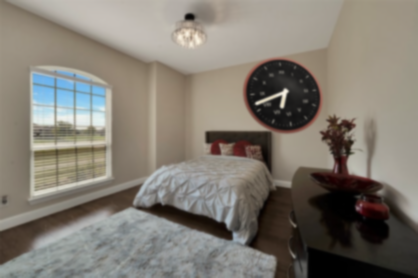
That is h=6 m=42
